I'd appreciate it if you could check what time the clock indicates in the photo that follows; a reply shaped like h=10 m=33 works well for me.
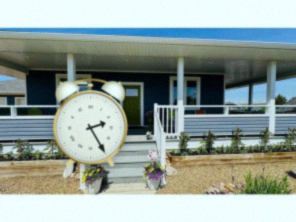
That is h=2 m=25
